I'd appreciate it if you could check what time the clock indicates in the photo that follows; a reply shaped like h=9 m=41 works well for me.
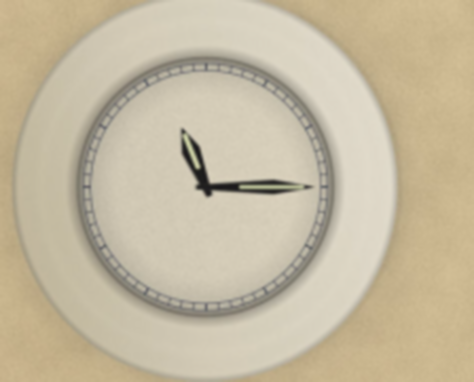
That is h=11 m=15
